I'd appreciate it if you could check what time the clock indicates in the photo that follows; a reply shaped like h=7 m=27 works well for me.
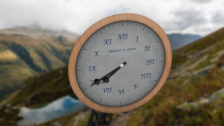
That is h=7 m=40
